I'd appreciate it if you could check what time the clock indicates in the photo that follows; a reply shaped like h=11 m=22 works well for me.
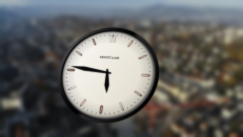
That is h=5 m=46
